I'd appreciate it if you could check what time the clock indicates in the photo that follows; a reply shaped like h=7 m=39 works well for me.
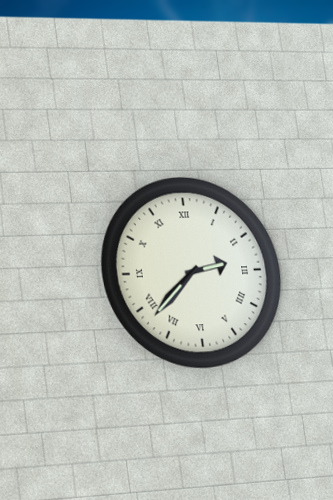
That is h=2 m=38
